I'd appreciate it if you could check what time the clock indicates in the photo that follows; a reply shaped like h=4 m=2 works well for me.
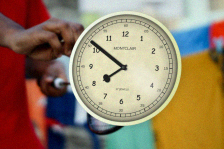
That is h=7 m=51
